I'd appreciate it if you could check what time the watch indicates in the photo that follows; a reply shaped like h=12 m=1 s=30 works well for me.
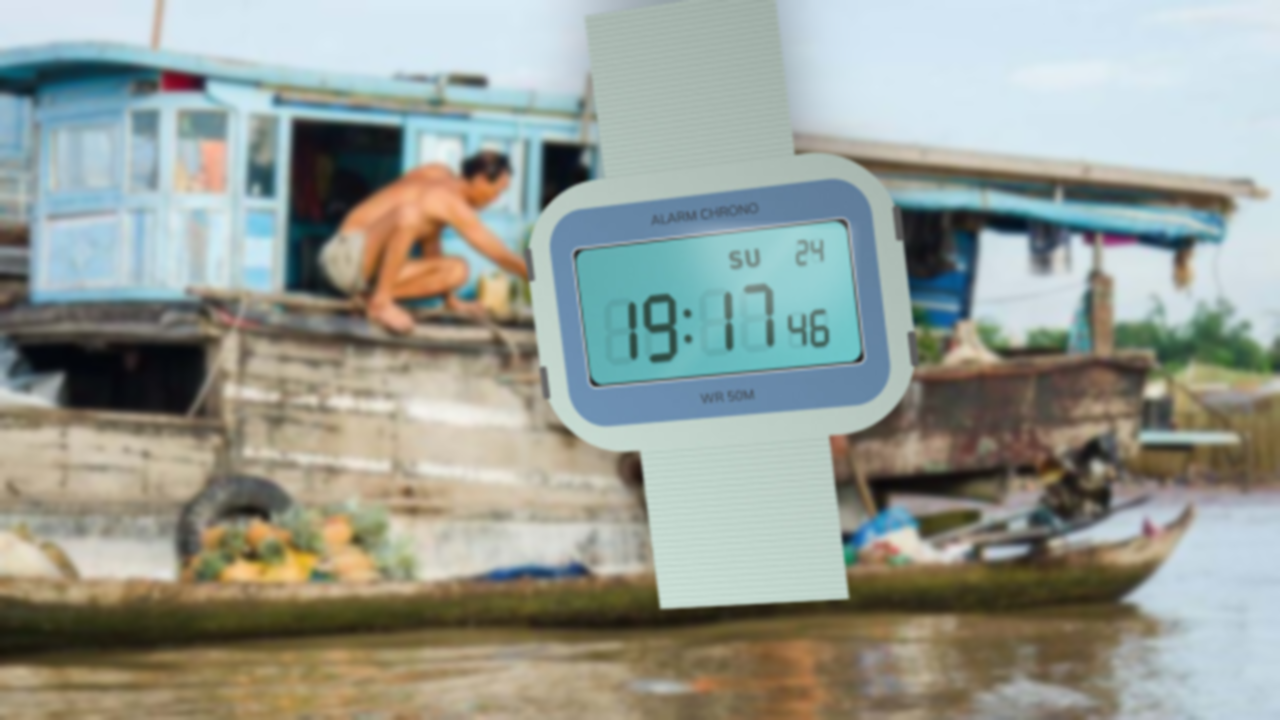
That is h=19 m=17 s=46
